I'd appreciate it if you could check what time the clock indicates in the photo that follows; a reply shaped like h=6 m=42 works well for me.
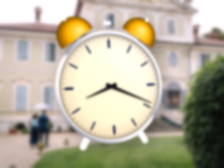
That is h=8 m=19
